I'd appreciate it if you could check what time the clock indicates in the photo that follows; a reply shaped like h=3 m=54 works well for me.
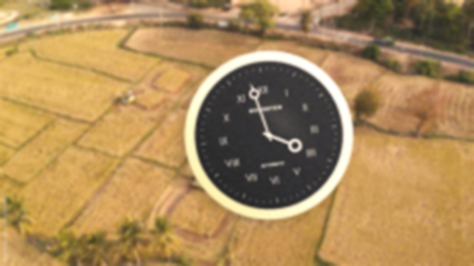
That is h=3 m=58
